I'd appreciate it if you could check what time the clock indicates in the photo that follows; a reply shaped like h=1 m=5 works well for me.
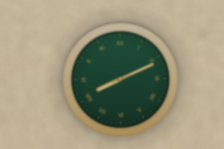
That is h=8 m=11
